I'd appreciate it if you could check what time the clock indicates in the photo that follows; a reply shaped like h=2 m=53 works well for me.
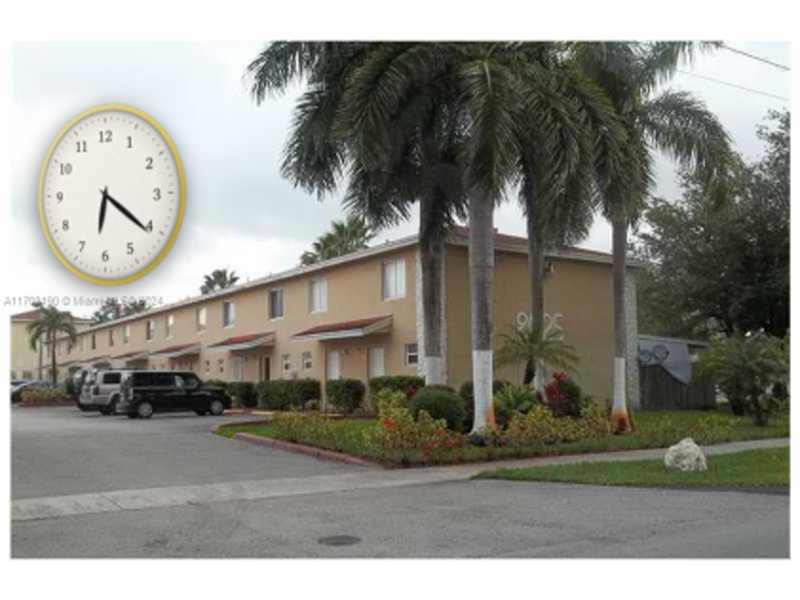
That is h=6 m=21
